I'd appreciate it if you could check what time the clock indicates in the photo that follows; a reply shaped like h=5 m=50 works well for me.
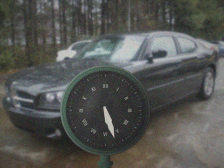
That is h=5 m=27
